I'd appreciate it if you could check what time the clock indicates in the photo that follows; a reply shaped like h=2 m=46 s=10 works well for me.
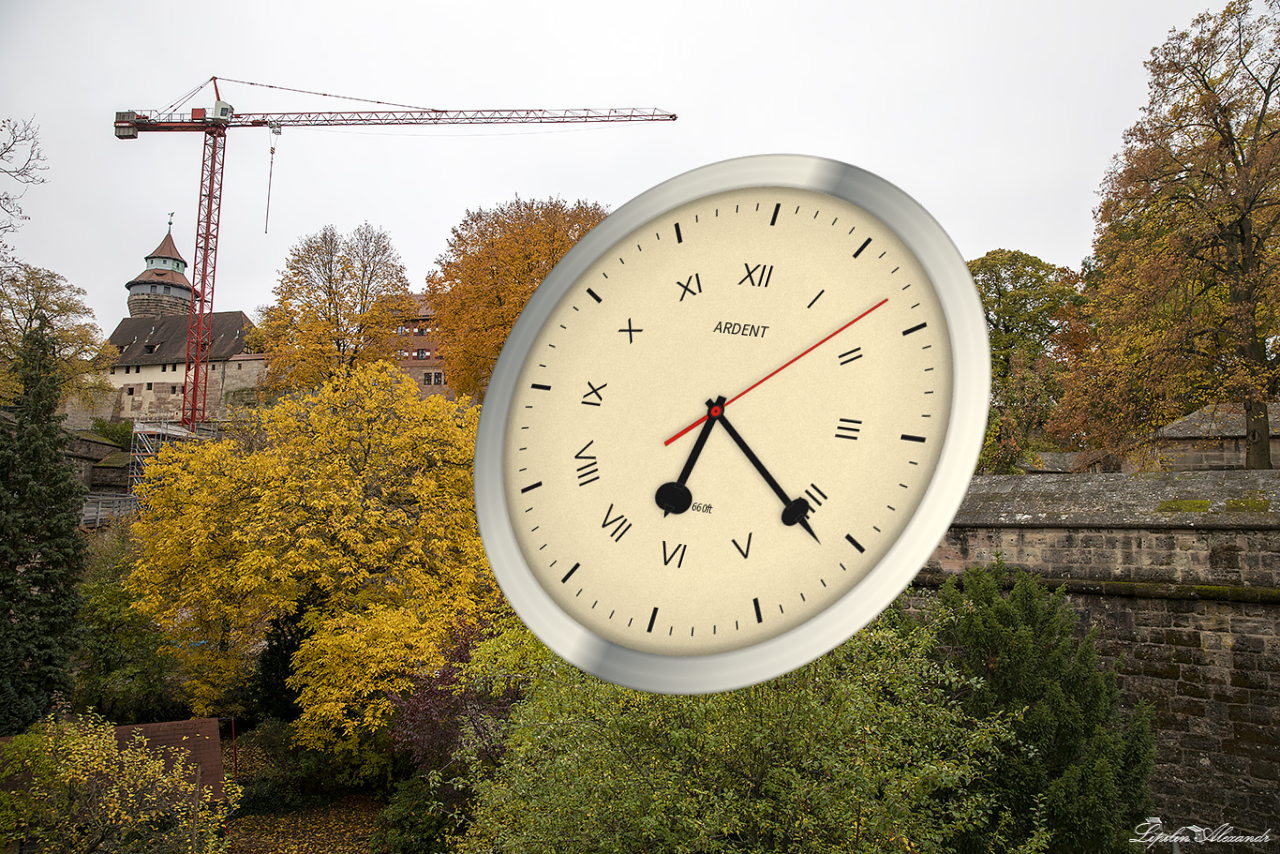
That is h=6 m=21 s=8
